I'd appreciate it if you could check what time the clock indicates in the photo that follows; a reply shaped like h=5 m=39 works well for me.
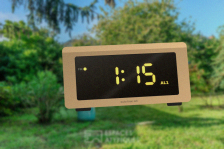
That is h=1 m=15
